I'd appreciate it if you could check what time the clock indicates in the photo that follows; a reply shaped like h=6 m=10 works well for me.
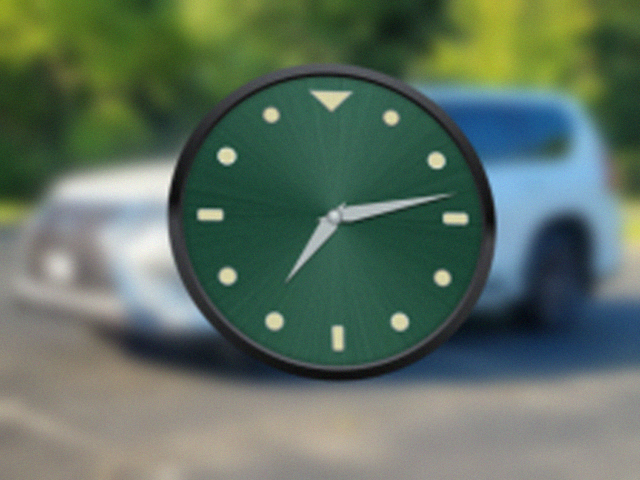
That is h=7 m=13
